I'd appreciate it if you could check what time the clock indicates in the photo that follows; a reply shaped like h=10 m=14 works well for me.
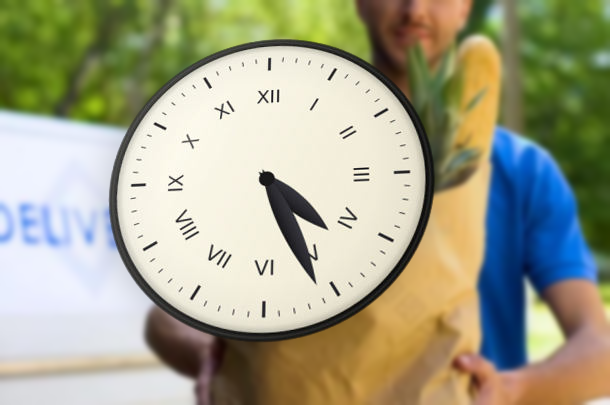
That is h=4 m=26
